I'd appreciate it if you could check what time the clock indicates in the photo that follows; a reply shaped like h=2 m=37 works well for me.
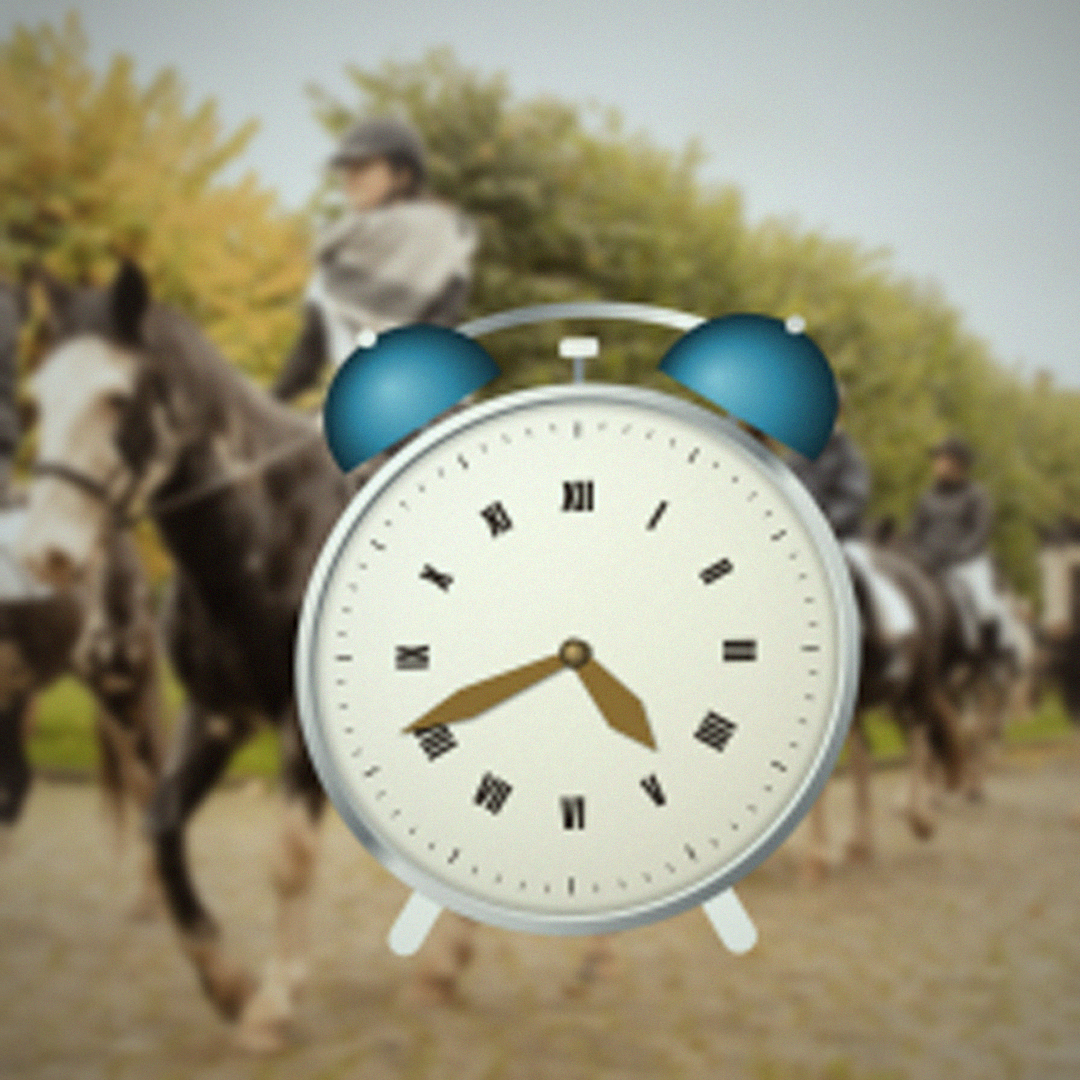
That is h=4 m=41
